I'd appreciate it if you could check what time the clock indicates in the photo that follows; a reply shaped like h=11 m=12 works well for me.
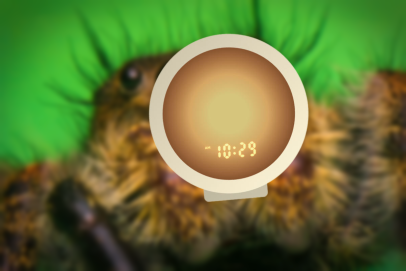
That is h=10 m=29
